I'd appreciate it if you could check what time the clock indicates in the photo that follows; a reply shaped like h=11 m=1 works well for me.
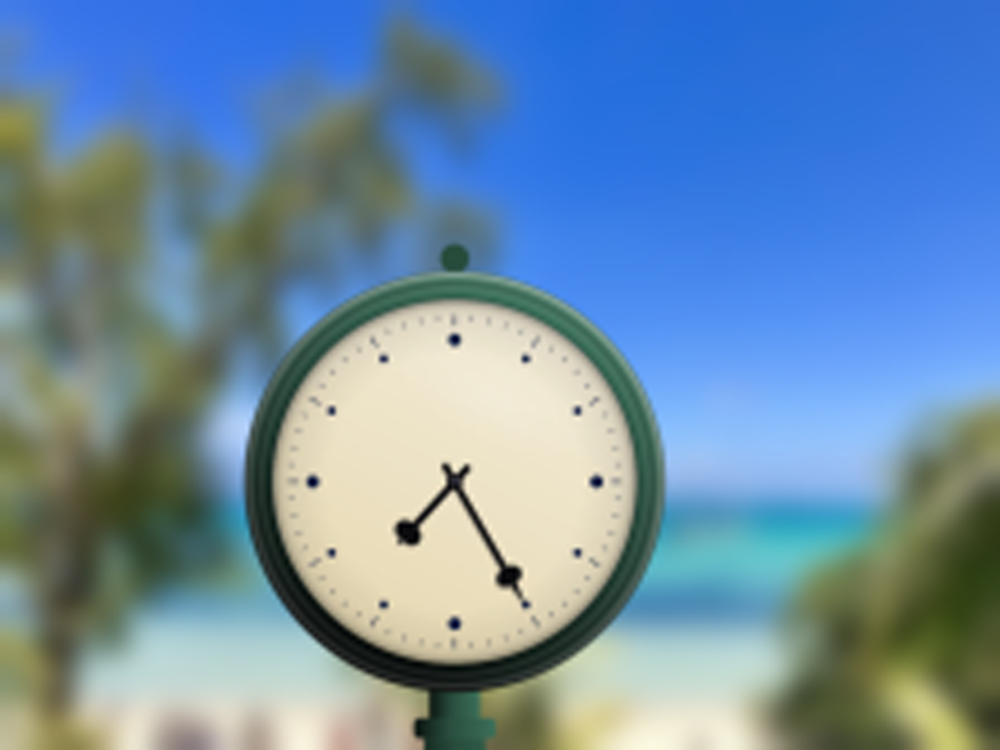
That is h=7 m=25
